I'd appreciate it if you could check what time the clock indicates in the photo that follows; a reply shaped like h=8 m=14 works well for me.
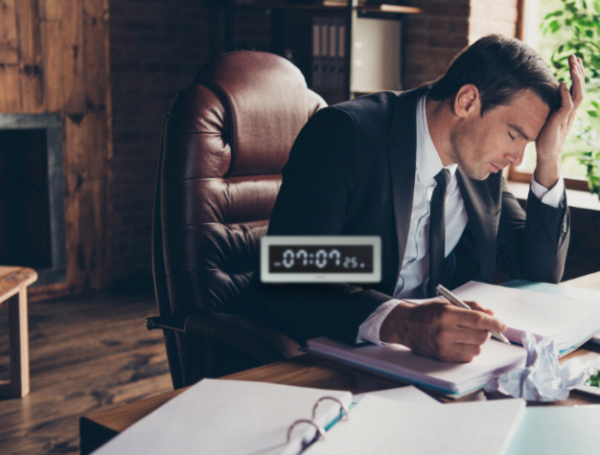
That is h=7 m=7
